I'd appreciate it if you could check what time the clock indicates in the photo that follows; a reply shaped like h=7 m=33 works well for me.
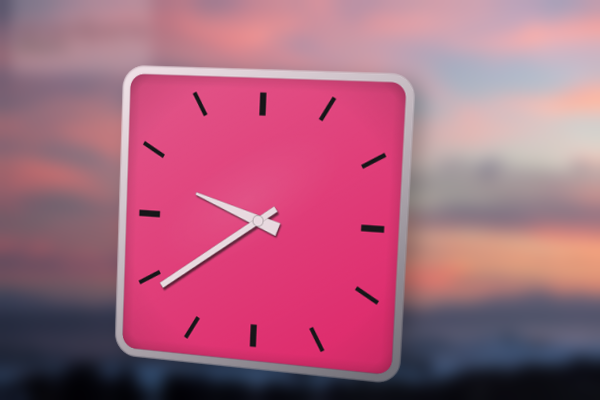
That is h=9 m=39
